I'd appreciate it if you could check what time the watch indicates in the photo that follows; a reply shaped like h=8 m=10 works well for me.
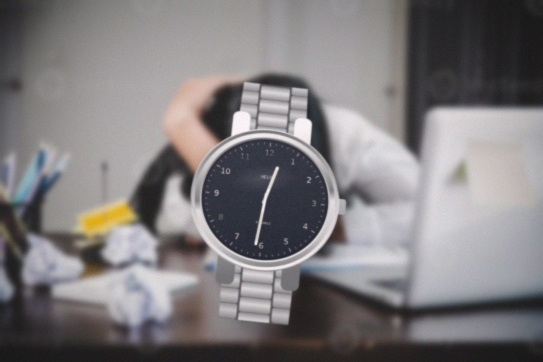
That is h=12 m=31
